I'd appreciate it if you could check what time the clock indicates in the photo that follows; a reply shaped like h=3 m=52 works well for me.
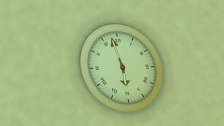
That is h=5 m=58
